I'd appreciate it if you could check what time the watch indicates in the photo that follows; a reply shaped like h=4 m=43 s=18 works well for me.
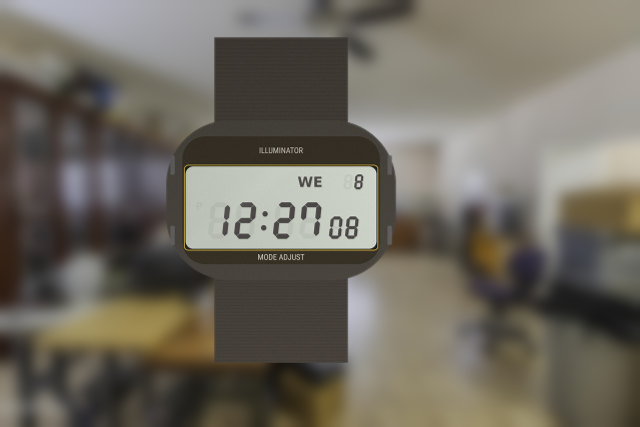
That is h=12 m=27 s=8
